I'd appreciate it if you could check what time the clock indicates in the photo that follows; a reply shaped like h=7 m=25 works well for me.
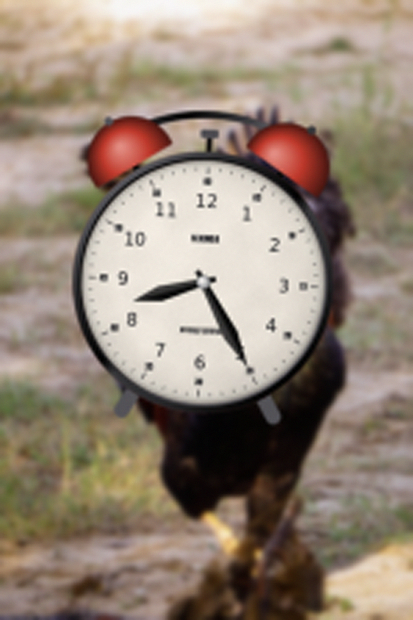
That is h=8 m=25
